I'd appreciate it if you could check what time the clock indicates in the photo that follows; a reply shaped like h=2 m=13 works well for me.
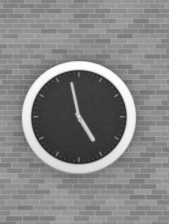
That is h=4 m=58
